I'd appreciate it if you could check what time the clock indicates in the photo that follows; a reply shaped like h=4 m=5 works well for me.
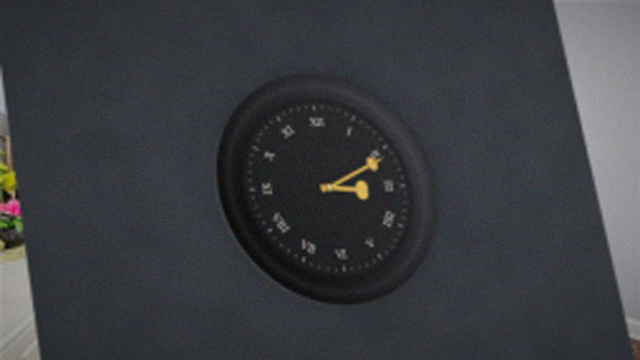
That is h=3 m=11
